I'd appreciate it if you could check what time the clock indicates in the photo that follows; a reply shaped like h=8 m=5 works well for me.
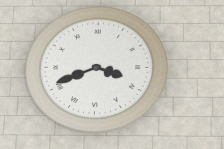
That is h=3 m=41
